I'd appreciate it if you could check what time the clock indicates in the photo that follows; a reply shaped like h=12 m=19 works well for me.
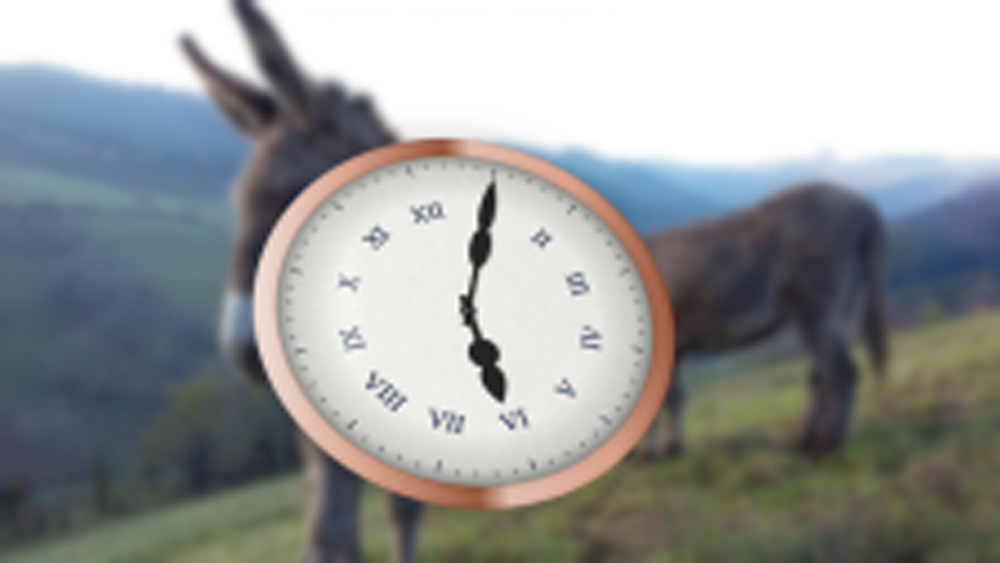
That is h=6 m=5
